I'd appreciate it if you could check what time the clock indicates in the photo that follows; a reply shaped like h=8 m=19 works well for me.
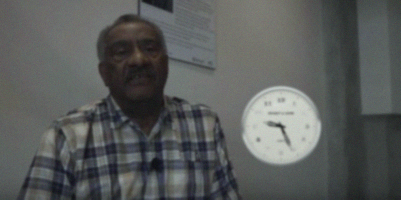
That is h=9 m=26
